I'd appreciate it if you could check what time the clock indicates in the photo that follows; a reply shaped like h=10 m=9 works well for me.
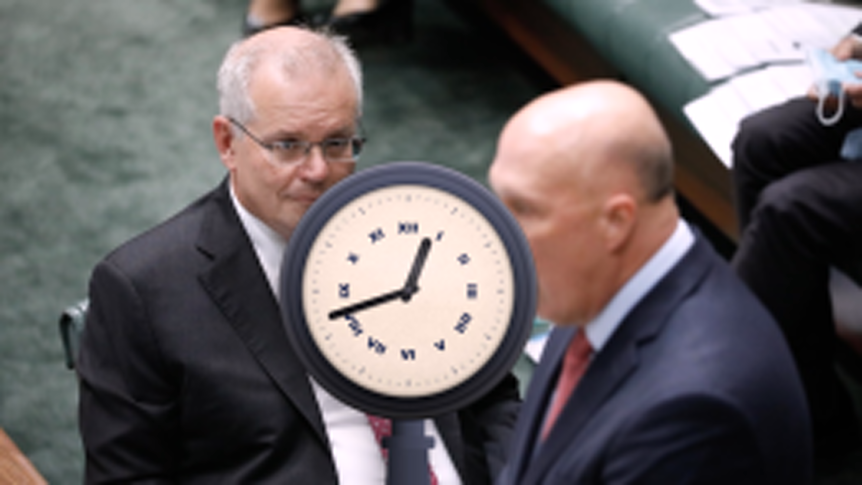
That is h=12 m=42
